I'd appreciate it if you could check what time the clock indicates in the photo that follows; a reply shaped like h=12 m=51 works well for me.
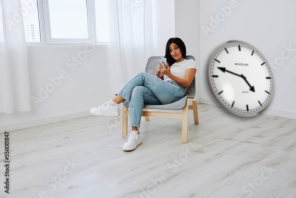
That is h=4 m=48
